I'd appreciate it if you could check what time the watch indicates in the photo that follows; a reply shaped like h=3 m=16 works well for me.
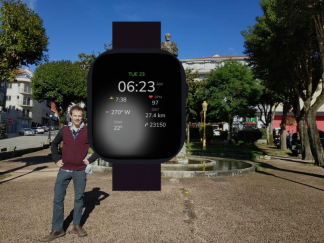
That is h=6 m=23
